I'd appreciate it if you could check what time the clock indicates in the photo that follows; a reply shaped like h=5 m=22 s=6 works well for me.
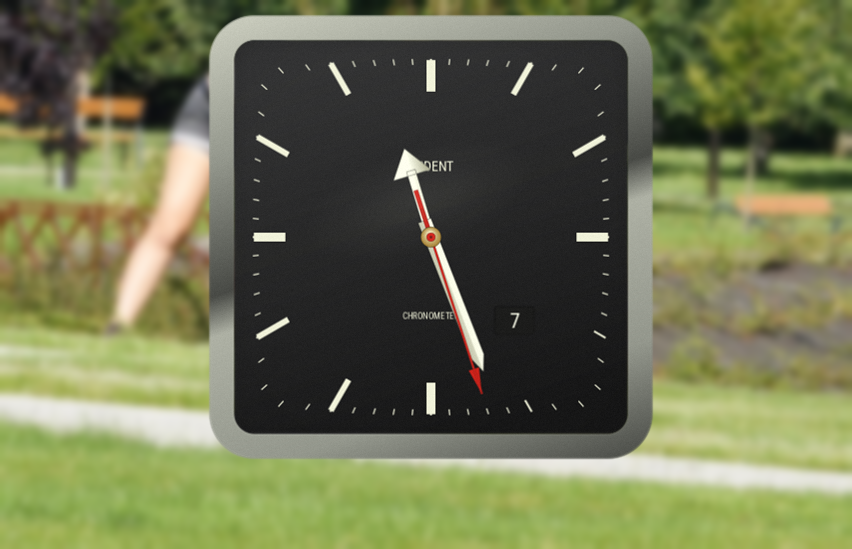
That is h=11 m=26 s=27
